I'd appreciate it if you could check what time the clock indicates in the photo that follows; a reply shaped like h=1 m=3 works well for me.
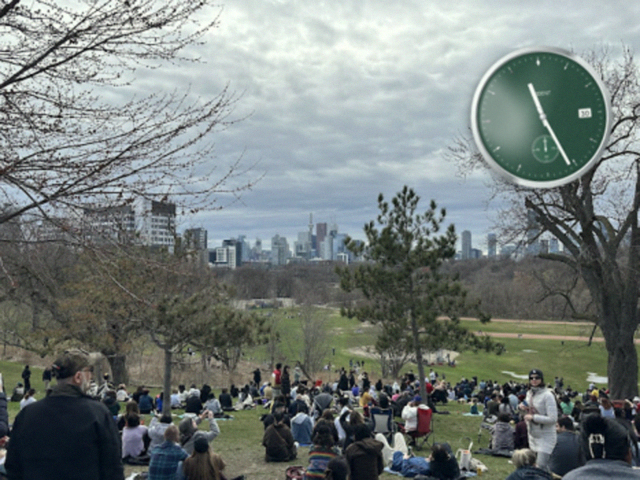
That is h=11 m=26
